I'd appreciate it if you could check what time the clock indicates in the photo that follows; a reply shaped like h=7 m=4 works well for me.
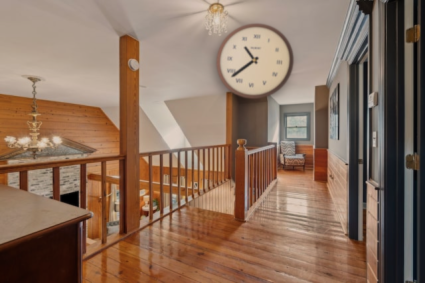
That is h=10 m=38
